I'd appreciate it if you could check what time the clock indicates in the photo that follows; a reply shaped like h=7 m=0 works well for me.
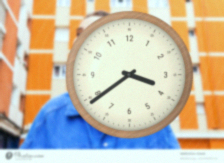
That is h=3 m=39
